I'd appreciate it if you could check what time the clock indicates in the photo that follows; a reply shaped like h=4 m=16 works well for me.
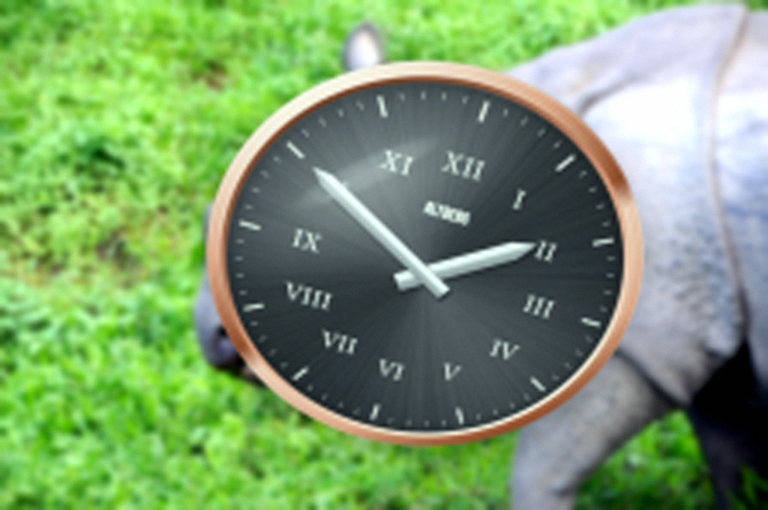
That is h=1 m=50
